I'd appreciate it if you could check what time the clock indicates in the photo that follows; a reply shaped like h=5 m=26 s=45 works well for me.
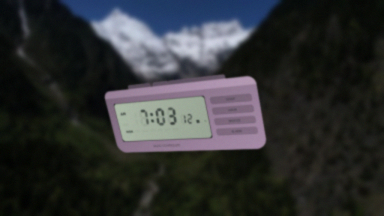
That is h=7 m=3 s=12
